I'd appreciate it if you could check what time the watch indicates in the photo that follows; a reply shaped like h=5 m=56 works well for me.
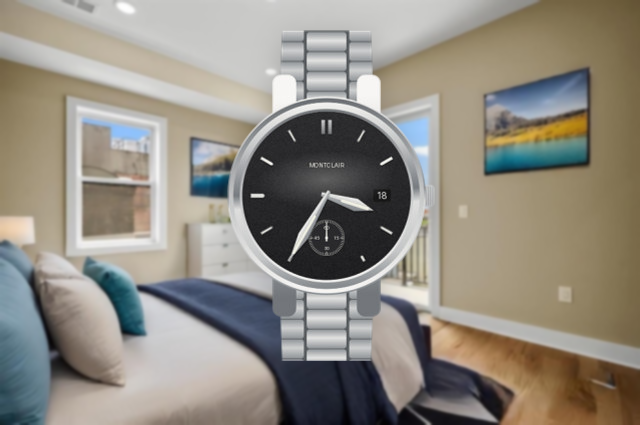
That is h=3 m=35
